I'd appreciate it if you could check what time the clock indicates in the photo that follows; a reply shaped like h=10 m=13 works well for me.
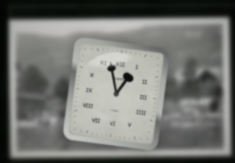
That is h=12 m=57
